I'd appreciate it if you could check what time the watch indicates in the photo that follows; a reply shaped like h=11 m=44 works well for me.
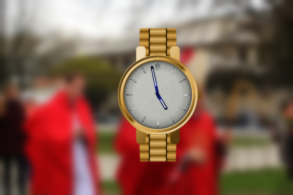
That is h=4 m=58
